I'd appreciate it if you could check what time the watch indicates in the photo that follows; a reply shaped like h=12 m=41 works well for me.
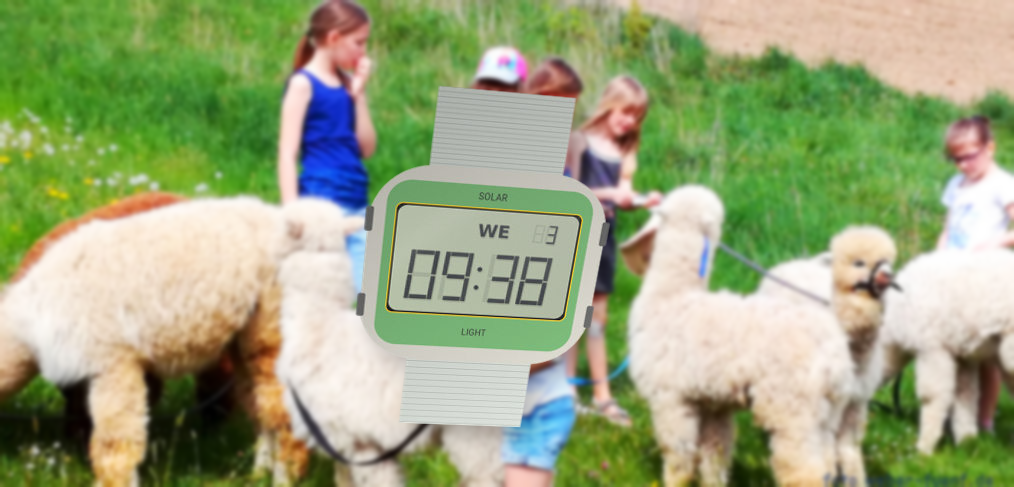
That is h=9 m=38
